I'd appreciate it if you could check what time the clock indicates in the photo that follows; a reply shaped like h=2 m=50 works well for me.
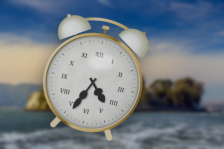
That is h=4 m=34
